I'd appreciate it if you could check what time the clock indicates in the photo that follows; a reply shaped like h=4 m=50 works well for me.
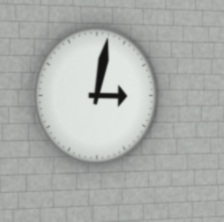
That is h=3 m=2
